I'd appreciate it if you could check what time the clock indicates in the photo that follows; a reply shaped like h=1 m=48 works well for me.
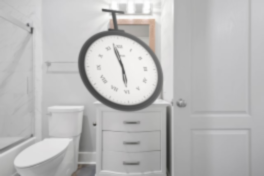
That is h=5 m=58
